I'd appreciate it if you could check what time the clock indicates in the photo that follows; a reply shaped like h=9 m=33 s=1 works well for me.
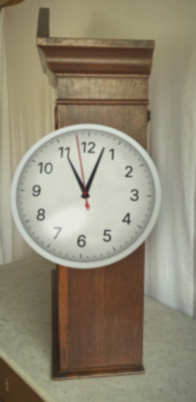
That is h=11 m=2 s=58
